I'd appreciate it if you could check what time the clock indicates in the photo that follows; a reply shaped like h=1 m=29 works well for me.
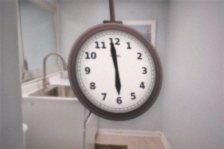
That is h=5 m=59
